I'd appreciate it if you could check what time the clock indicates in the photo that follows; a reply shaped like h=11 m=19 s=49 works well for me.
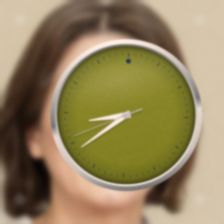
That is h=8 m=38 s=41
